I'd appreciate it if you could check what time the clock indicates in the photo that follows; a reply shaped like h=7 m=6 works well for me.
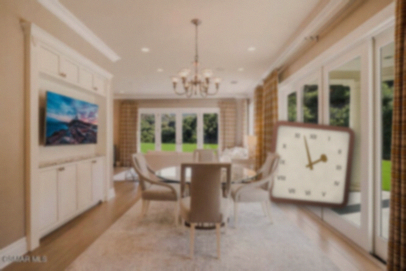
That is h=1 m=57
